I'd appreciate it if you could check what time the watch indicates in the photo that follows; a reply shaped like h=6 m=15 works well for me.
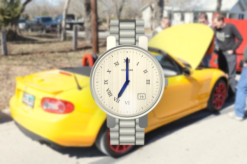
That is h=7 m=0
